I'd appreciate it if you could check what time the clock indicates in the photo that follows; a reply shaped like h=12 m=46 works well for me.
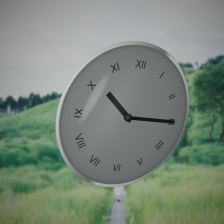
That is h=10 m=15
